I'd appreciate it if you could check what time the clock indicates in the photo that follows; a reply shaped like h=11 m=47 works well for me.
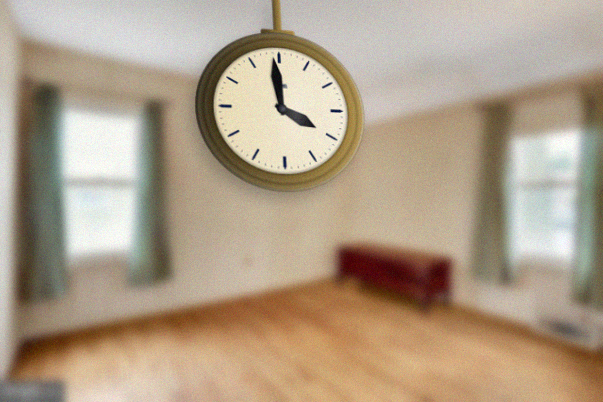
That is h=3 m=59
